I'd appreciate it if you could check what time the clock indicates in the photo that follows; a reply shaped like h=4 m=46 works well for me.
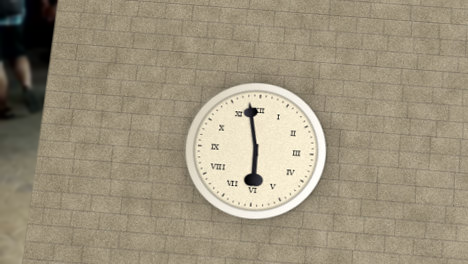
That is h=5 m=58
